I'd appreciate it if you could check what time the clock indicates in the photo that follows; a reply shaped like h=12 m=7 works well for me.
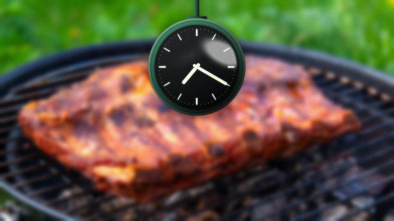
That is h=7 m=20
